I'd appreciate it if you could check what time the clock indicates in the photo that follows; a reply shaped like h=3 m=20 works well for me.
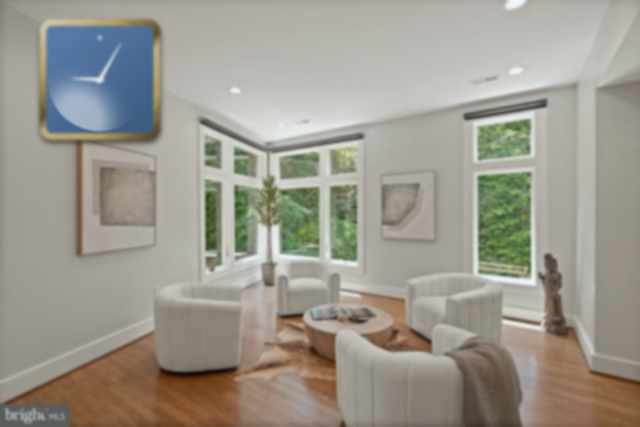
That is h=9 m=5
